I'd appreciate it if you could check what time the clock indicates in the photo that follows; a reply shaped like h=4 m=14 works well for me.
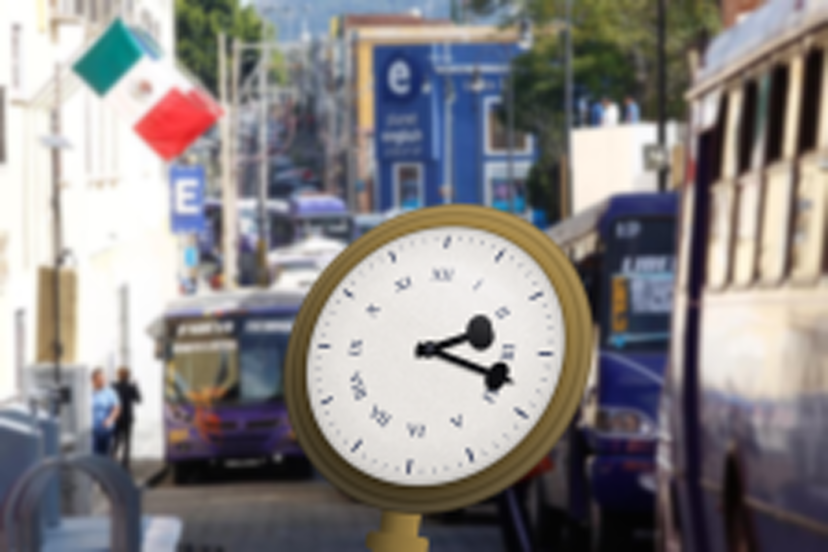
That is h=2 m=18
